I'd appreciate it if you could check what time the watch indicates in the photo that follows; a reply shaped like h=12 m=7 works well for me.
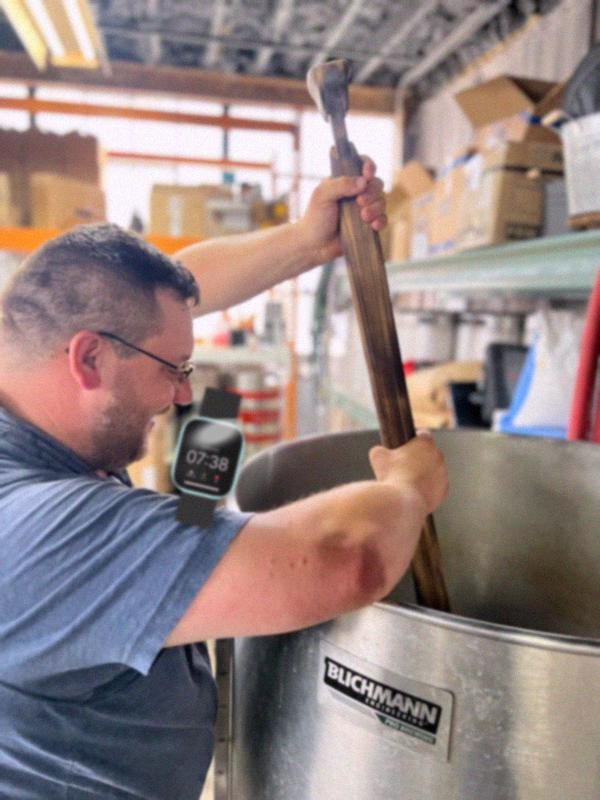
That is h=7 m=38
